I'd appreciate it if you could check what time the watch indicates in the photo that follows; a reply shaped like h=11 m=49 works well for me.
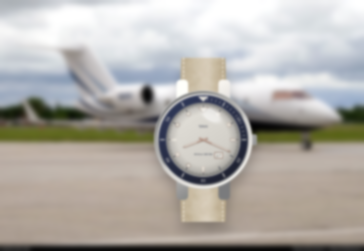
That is h=8 m=19
